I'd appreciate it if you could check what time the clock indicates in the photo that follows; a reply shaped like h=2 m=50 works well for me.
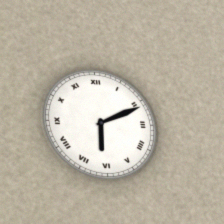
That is h=6 m=11
